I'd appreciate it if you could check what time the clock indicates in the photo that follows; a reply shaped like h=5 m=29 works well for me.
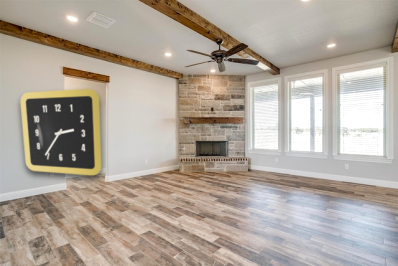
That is h=2 m=36
